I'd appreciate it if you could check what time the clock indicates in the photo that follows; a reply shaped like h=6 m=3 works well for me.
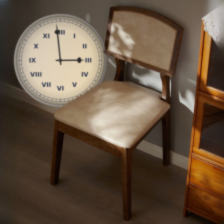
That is h=2 m=59
